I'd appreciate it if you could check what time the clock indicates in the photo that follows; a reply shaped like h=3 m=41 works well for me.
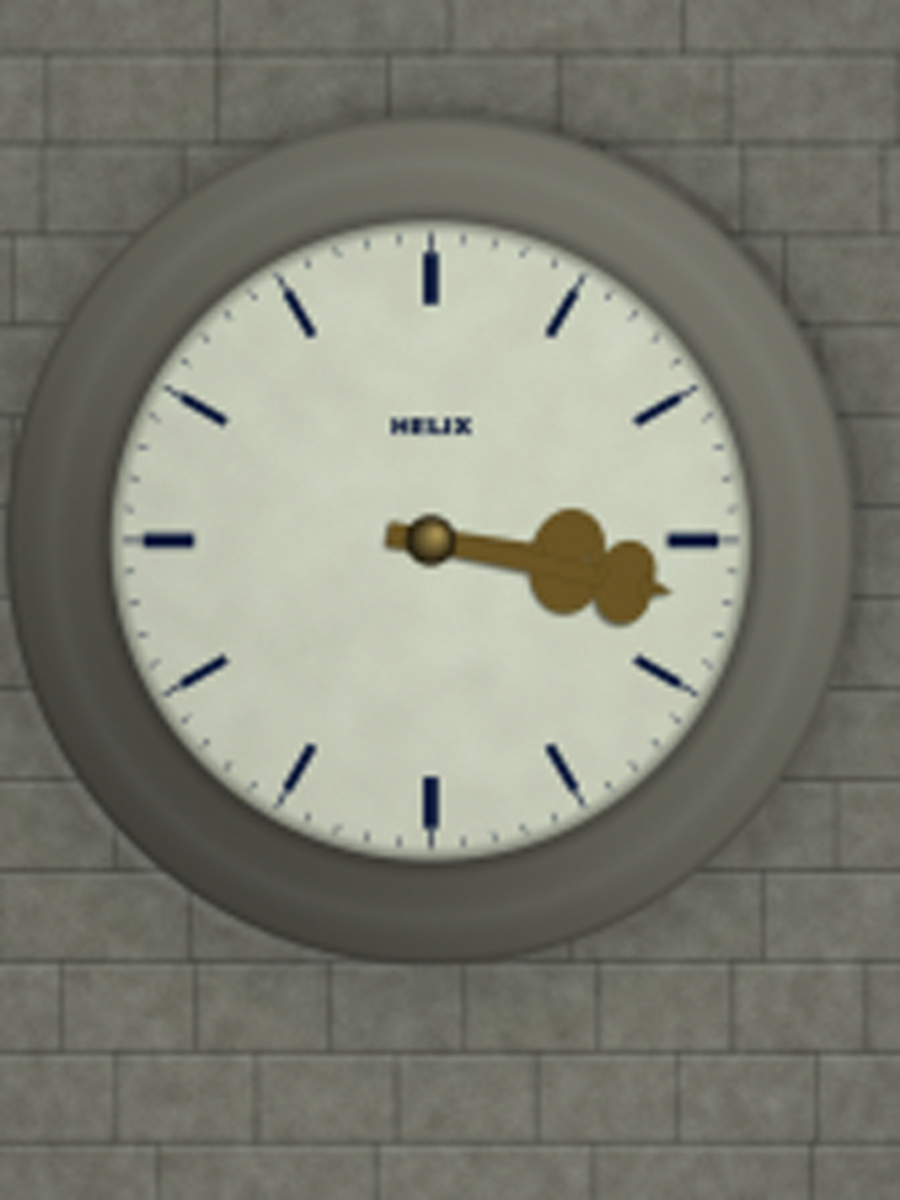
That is h=3 m=17
